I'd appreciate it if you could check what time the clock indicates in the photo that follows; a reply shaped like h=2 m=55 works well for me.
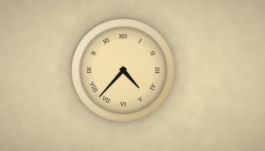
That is h=4 m=37
